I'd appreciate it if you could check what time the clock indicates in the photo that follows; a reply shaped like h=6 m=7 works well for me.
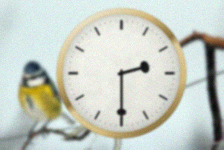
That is h=2 m=30
